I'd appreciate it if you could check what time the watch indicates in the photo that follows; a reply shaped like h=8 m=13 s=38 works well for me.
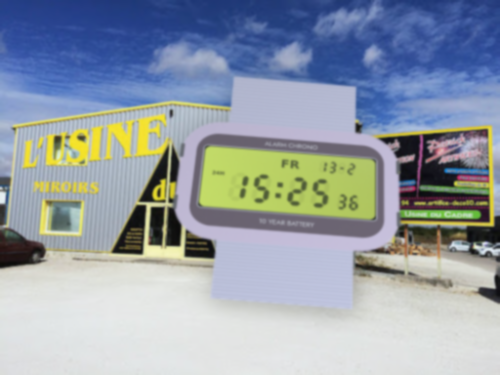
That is h=15 m=25 s=36
